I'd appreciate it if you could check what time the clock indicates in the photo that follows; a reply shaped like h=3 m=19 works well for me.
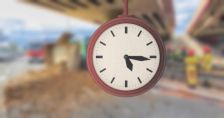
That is h=5 m=16
